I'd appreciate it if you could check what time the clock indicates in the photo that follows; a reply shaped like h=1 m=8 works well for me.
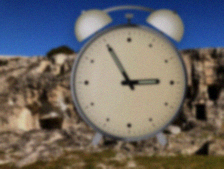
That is h=2 m=55
